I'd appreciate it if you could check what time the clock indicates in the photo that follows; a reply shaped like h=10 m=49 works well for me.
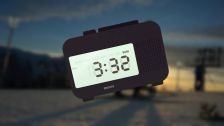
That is h=3 m=32
